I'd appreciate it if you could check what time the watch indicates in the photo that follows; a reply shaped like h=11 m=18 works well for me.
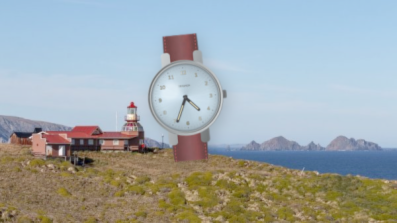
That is h=4 m=34
